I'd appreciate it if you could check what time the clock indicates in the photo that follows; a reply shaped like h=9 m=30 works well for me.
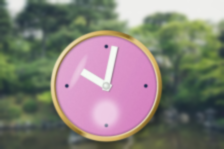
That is h=10 m=2
